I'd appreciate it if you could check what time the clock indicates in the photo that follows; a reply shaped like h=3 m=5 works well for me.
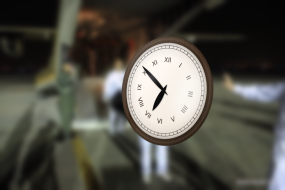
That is h=6 m=51
